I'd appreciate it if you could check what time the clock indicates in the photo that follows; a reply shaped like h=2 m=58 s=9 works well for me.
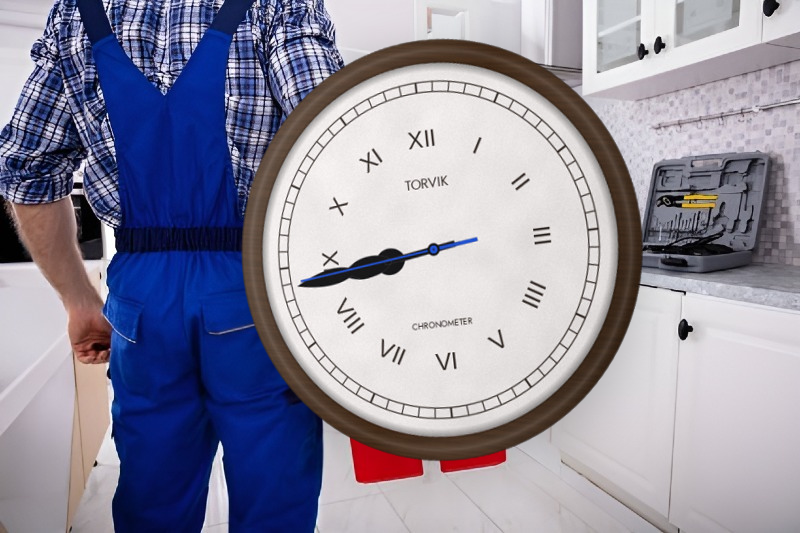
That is h=8 m=43 s=44
